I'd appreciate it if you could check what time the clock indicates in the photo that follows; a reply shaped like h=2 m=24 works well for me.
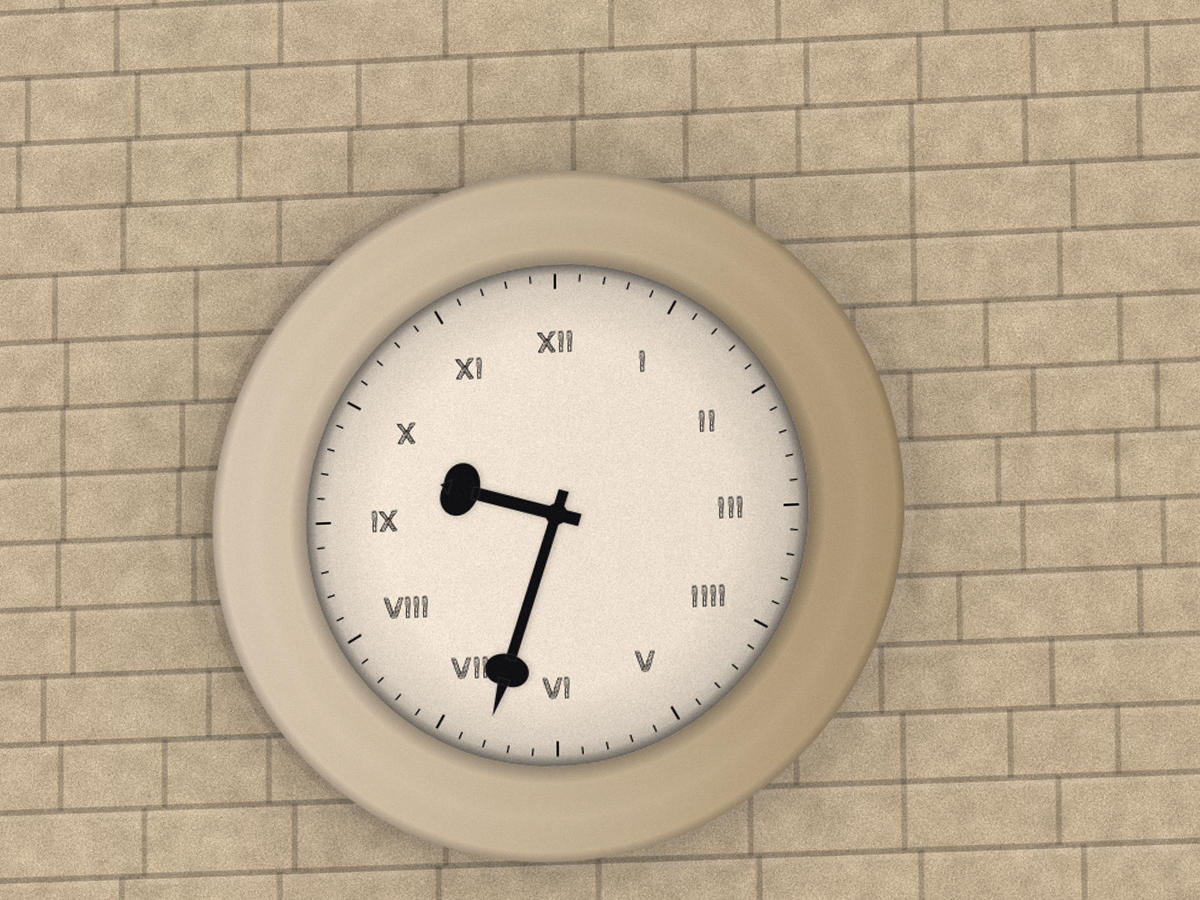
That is h=9 m=33
